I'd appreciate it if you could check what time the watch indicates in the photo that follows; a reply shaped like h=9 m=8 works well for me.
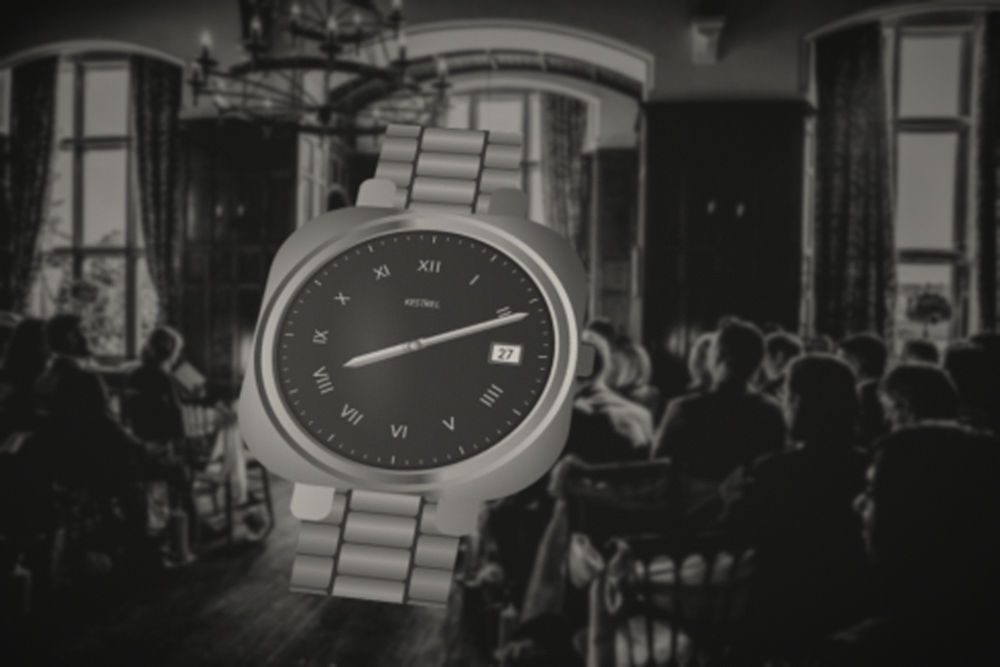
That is h=8 m=11
